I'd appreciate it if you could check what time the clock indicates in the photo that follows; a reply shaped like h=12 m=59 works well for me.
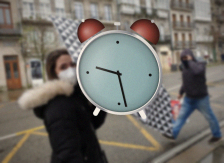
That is h=9 m=28
